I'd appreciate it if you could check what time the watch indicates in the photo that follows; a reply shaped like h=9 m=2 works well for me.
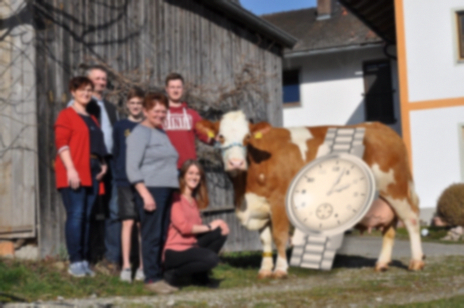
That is h=2 m=3
